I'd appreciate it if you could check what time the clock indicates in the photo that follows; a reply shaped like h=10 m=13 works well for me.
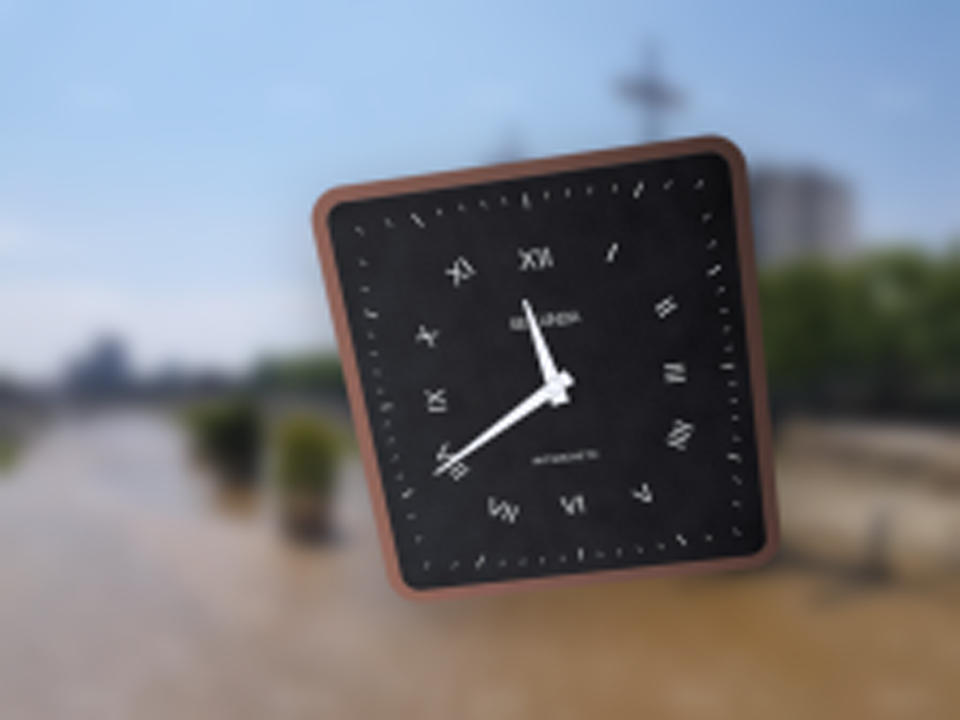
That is h=11 m=40
